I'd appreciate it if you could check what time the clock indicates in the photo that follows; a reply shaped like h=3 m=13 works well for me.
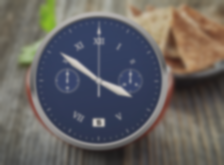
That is h=3 m=51
